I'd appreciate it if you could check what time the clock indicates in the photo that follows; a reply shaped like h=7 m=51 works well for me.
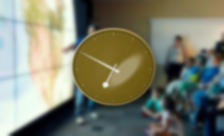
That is h=6 m=50
